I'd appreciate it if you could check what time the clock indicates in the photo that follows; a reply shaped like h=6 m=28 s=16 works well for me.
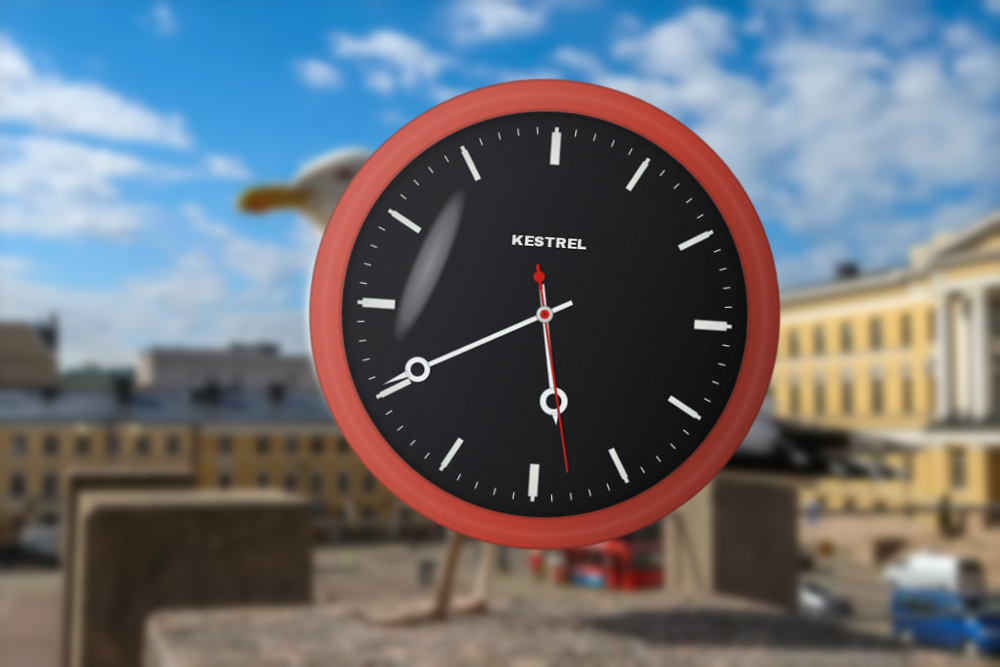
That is h=5 m=40 s=28
